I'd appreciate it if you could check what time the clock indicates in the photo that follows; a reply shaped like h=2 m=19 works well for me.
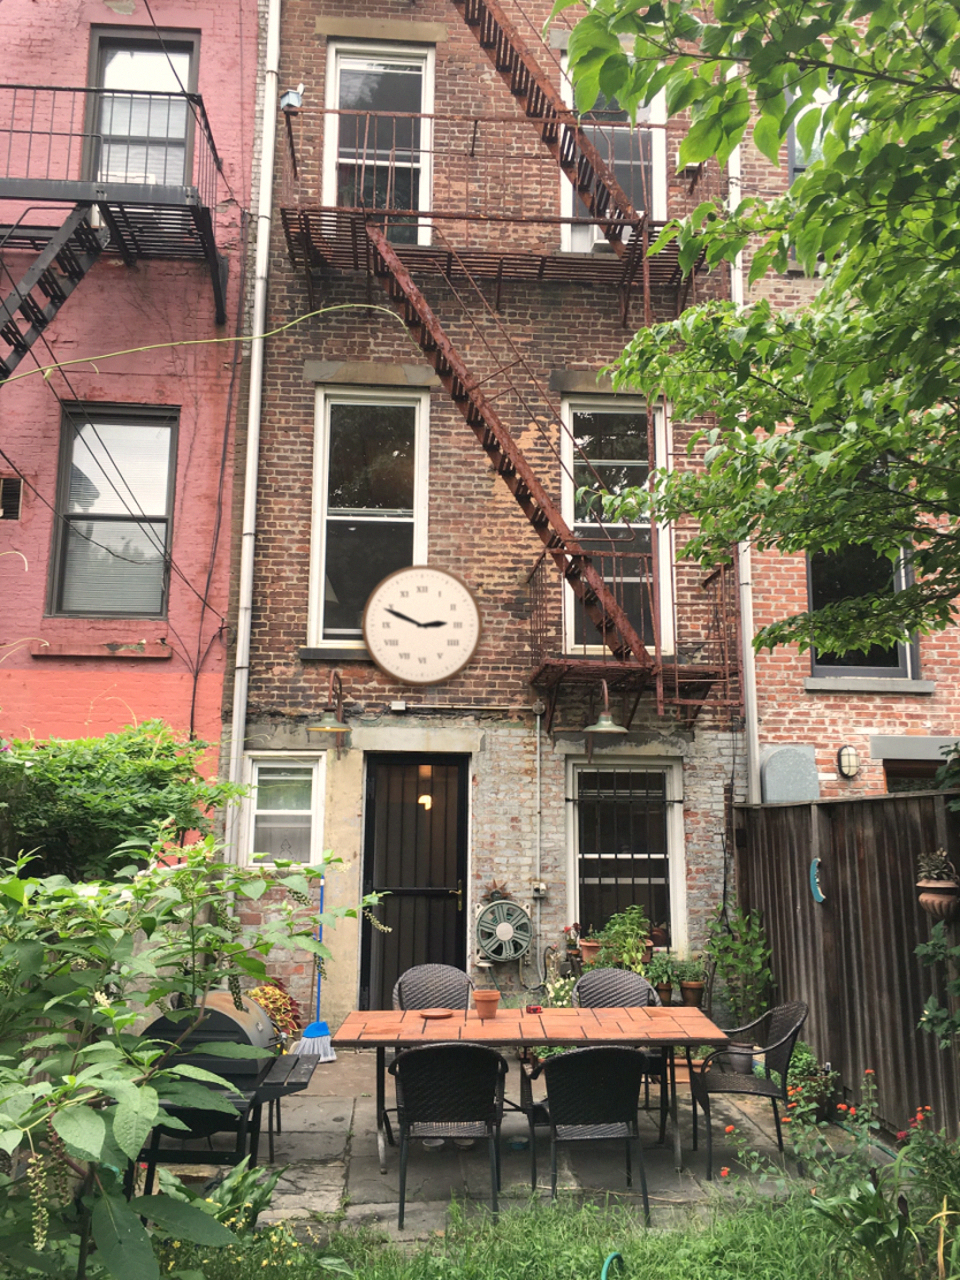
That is h=2 m=49
